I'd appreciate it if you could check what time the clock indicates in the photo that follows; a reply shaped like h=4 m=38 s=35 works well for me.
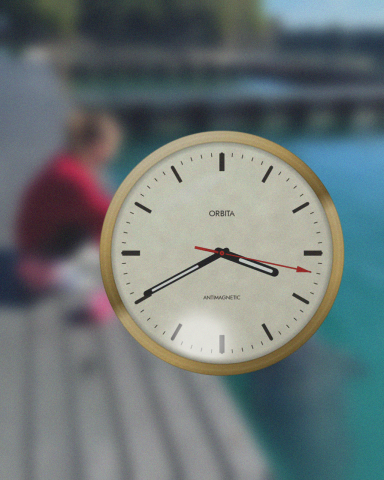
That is h=3 m=40 s=17
